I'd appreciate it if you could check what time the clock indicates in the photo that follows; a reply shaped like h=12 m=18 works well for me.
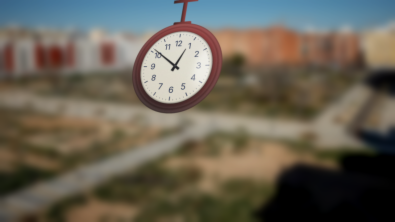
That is h=12 m=51
